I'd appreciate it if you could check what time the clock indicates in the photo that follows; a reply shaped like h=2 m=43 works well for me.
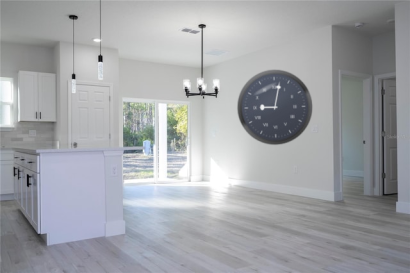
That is h=9 m=2
